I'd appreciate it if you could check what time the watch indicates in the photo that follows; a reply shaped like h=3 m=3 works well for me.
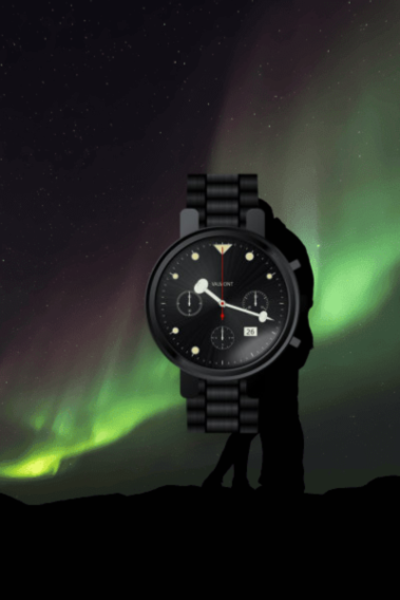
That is h=10 m=18
